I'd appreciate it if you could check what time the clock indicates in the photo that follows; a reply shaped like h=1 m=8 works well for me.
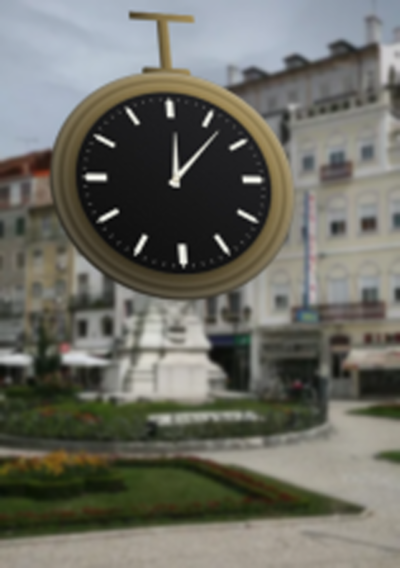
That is h=12 m=7
